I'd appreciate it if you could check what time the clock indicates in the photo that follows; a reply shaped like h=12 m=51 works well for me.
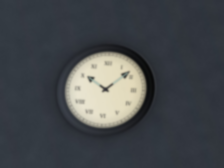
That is h=10 m=8
